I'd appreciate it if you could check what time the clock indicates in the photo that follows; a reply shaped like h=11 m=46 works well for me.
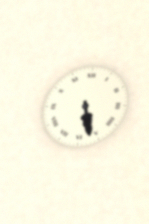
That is h=5 m=27
